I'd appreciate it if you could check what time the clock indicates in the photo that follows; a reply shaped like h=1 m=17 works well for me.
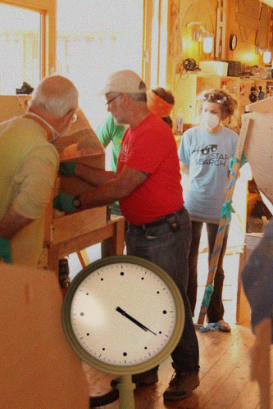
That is h=4 m=21
